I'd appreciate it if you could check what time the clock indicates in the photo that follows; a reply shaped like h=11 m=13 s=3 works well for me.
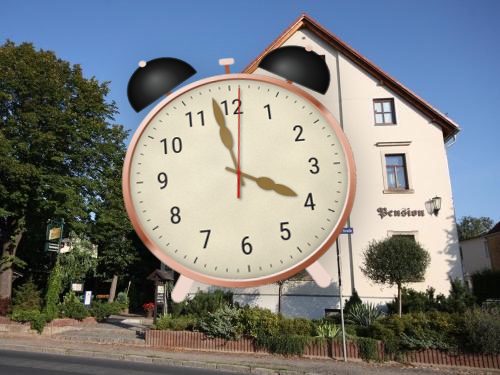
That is h=3 m=58 s=1
